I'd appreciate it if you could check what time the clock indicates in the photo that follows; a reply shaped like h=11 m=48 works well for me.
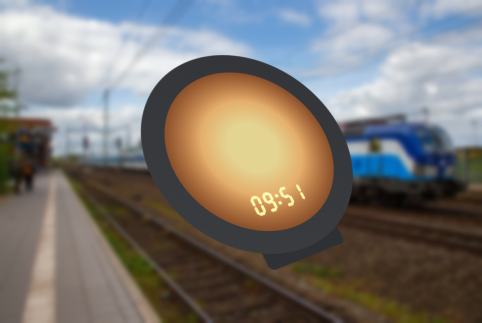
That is h=9 m=51
